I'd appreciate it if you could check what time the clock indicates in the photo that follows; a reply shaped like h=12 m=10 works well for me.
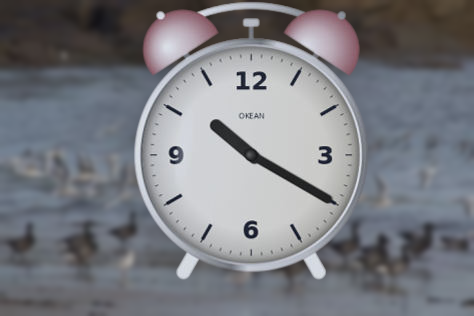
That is h=10 m=20
